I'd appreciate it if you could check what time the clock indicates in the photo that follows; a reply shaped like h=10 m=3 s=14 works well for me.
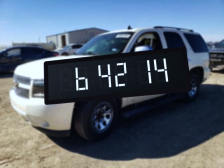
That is h=6 m=42 s=14
